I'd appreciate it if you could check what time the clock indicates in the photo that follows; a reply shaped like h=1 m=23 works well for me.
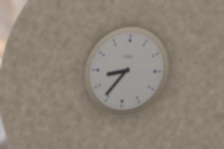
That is h=8 m=36
